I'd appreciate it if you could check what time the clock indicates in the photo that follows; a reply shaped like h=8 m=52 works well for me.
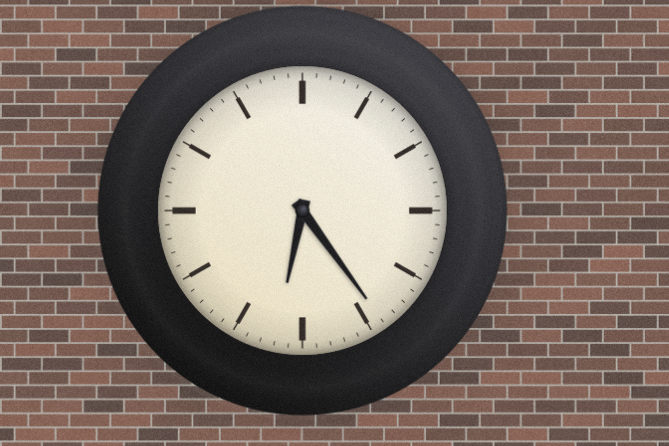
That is h=6 m=24
